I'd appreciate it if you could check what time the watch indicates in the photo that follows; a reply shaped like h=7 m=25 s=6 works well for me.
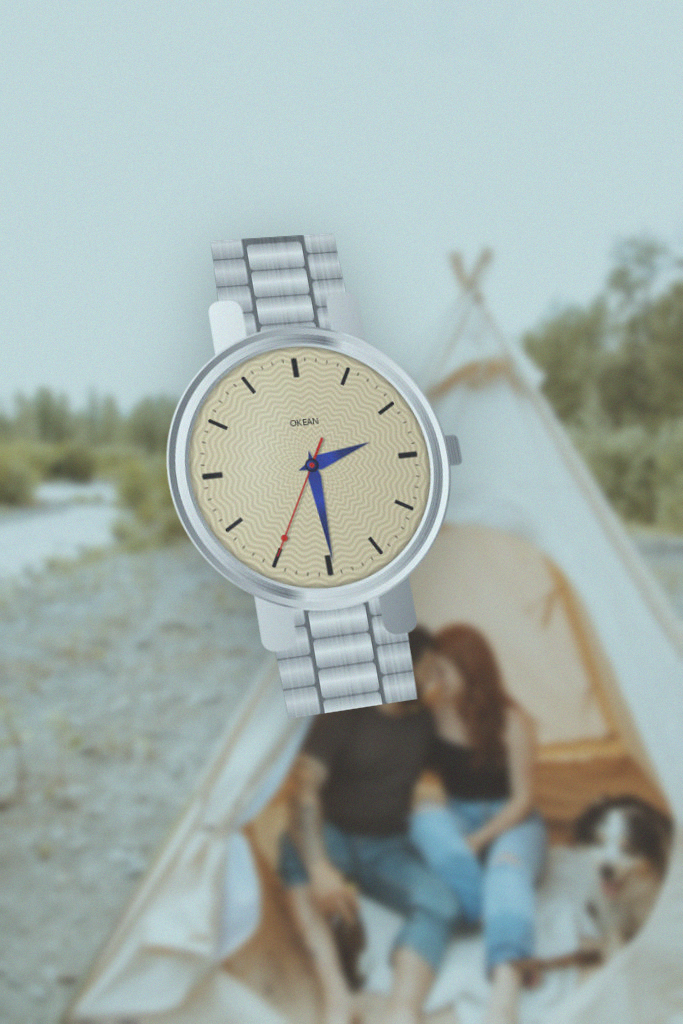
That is h=2 m=29 s=35
